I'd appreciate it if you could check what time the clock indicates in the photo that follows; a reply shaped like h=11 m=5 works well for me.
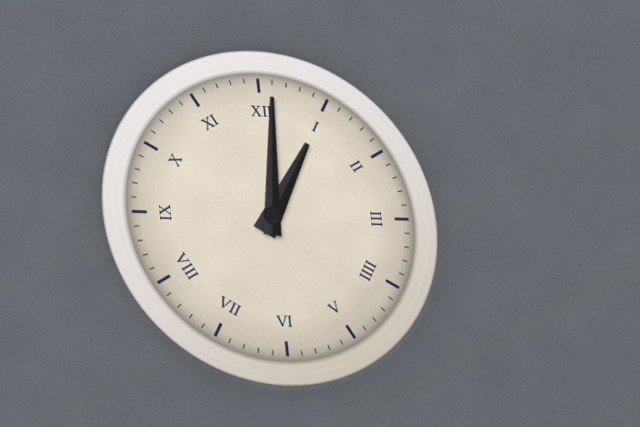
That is h=1 m=1
